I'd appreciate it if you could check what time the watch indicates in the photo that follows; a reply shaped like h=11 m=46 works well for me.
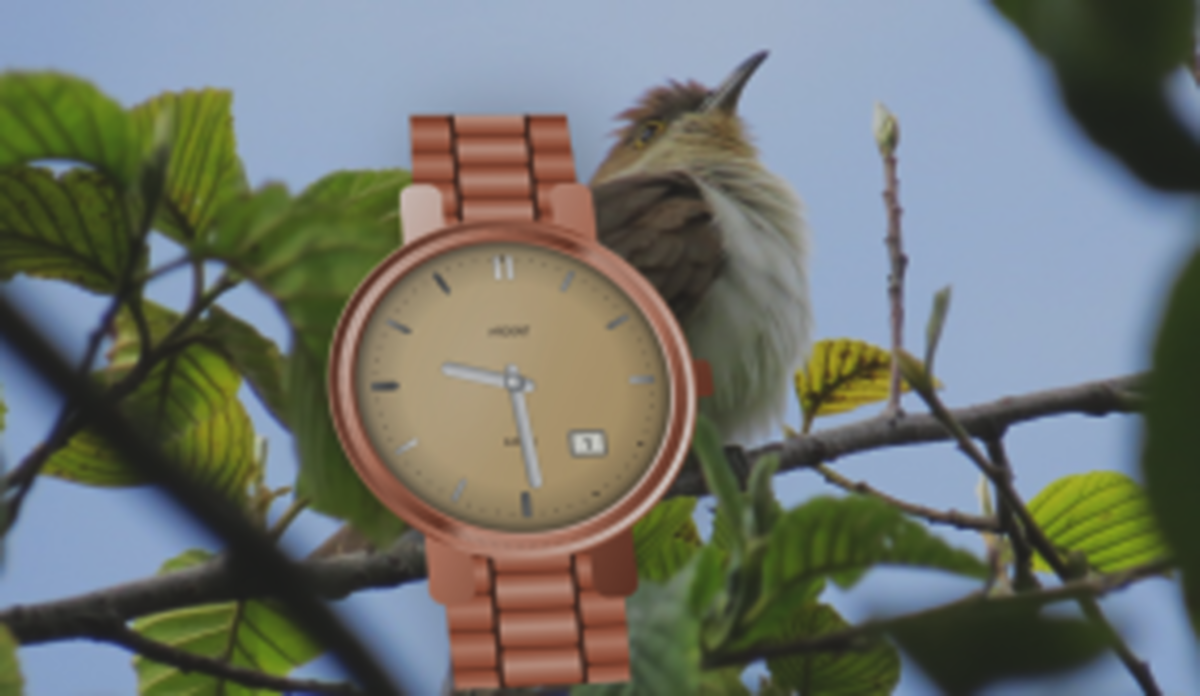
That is h=9 m=29
